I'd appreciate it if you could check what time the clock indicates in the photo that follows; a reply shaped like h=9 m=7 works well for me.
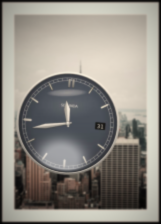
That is h=11 m=43
